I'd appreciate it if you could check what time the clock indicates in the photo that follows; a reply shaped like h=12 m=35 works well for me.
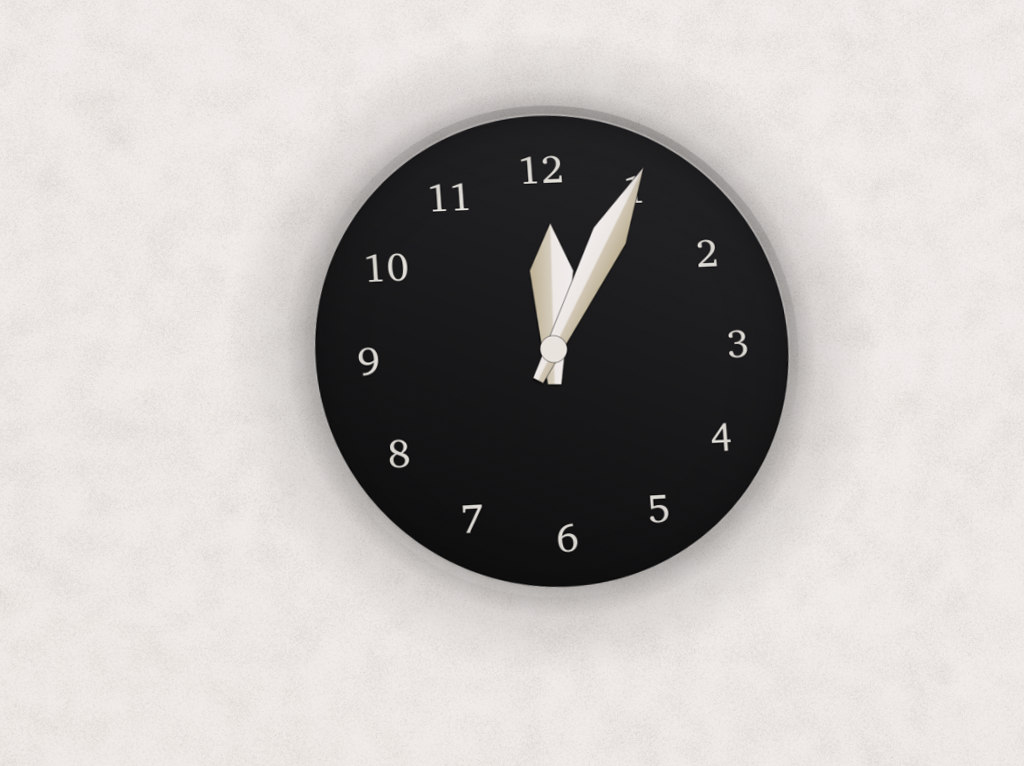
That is h=12 m=5
